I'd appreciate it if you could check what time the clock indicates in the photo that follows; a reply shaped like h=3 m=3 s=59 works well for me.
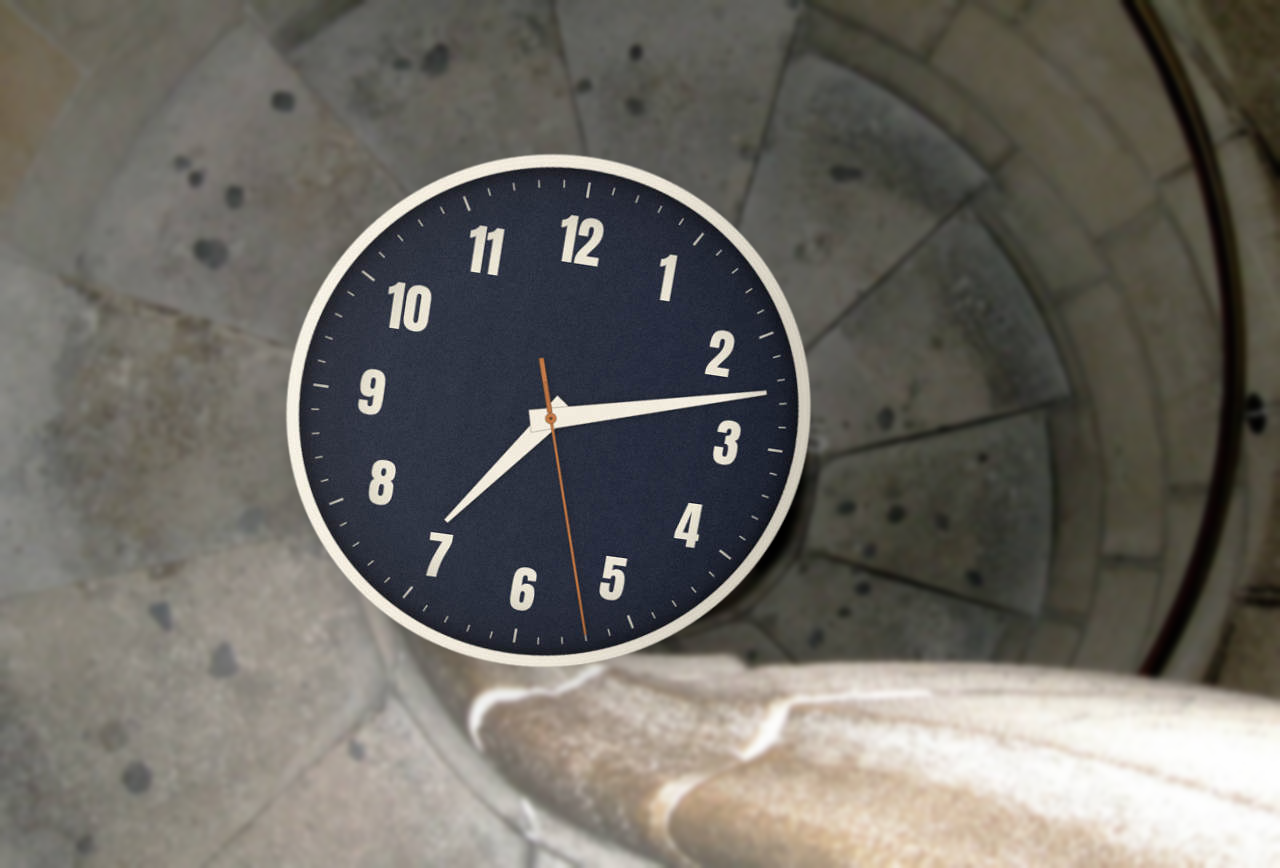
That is h=7 m=12 s=27
